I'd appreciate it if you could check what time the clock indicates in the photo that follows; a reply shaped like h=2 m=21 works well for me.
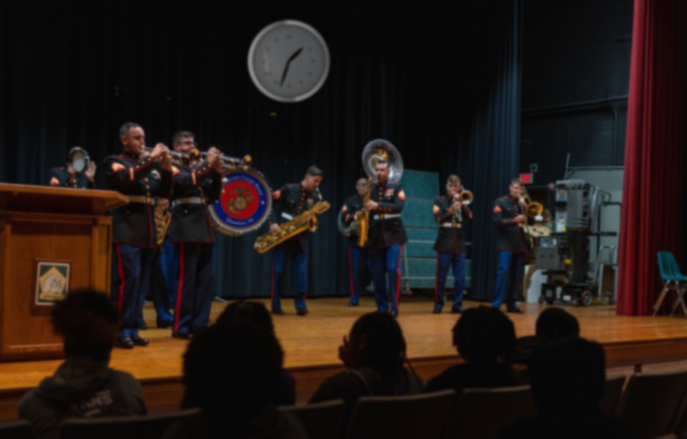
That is h=1 m=33
